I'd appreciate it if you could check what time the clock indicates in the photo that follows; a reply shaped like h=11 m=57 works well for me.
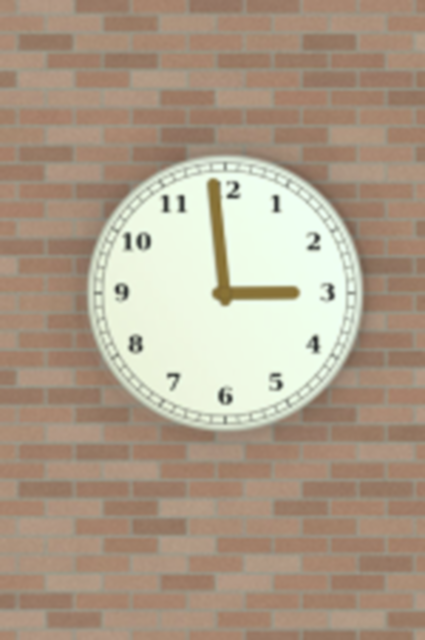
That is h=2 m=59
